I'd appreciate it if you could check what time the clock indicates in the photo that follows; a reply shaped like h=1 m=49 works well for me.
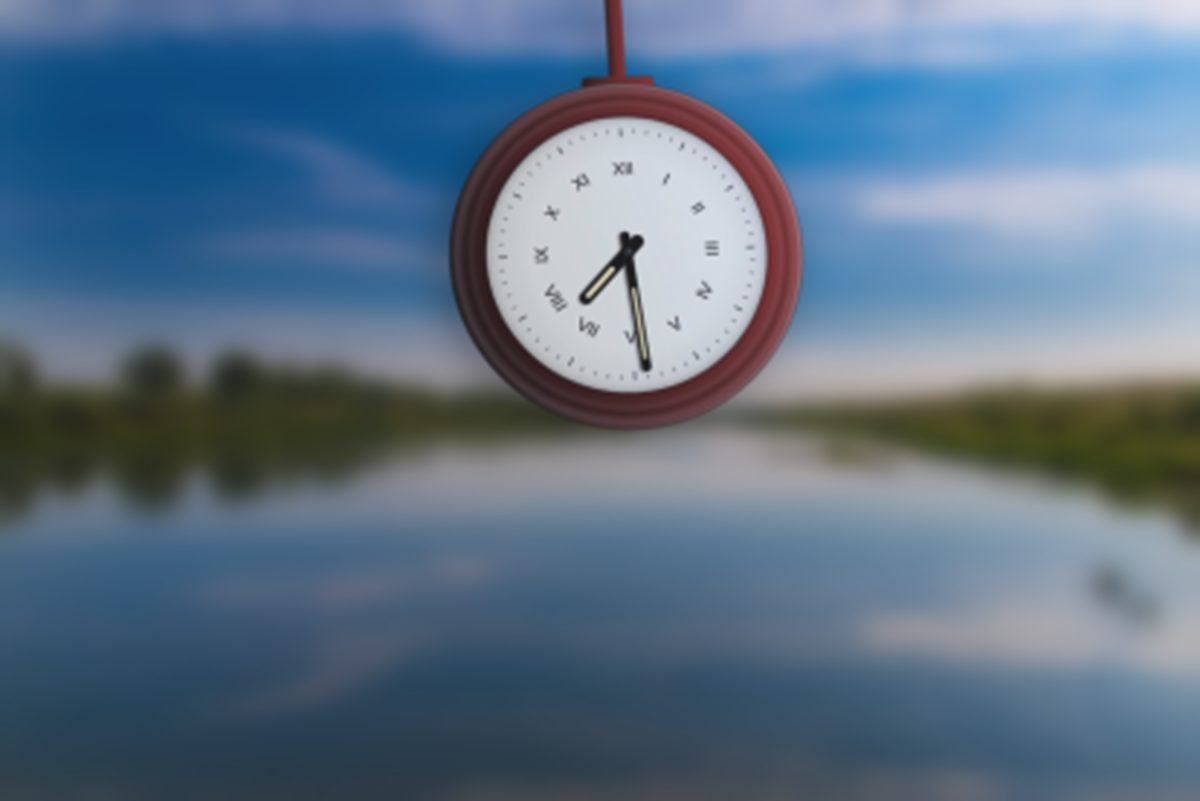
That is h=7 m=29
